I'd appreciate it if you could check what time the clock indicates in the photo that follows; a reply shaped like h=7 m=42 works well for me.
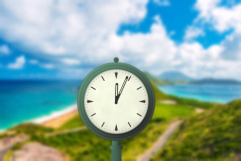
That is h=12 m=4
